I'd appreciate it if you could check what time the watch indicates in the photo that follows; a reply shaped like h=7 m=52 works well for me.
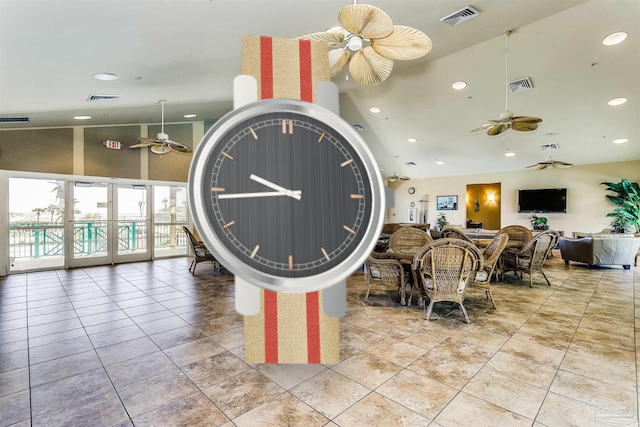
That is h=9 m=44
